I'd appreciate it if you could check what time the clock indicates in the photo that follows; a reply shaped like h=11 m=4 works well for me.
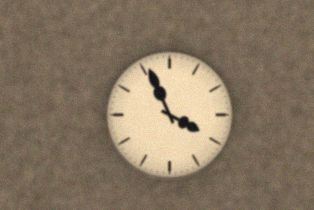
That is h=3 m=56
